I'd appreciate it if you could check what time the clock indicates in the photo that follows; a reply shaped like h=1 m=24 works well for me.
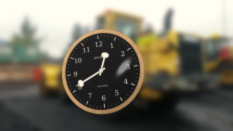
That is h=12 m=41
